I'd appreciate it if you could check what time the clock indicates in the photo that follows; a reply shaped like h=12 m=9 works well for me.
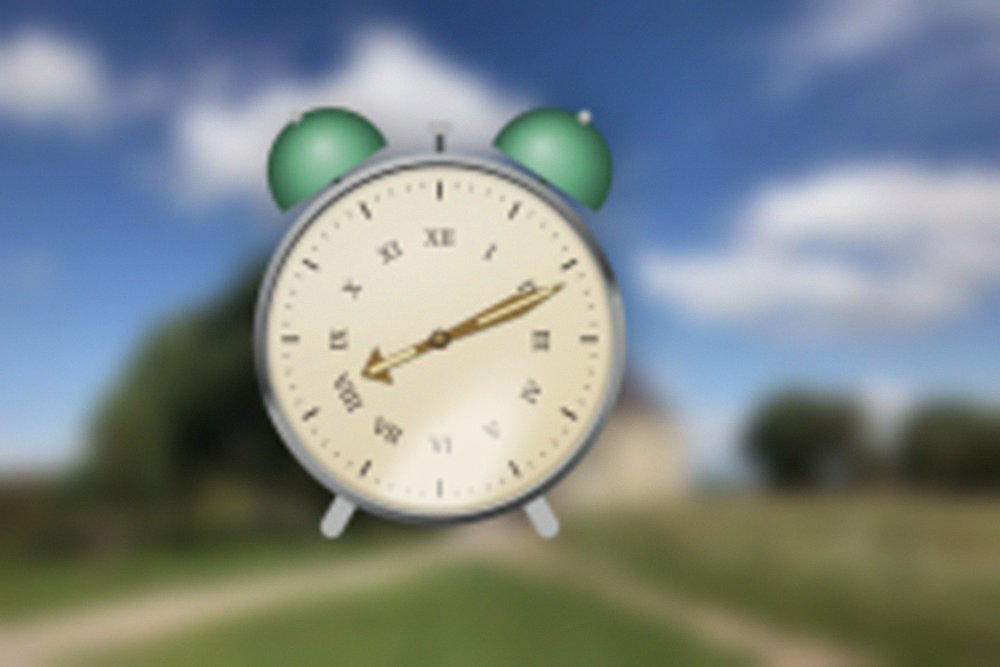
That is h=8 m=11
